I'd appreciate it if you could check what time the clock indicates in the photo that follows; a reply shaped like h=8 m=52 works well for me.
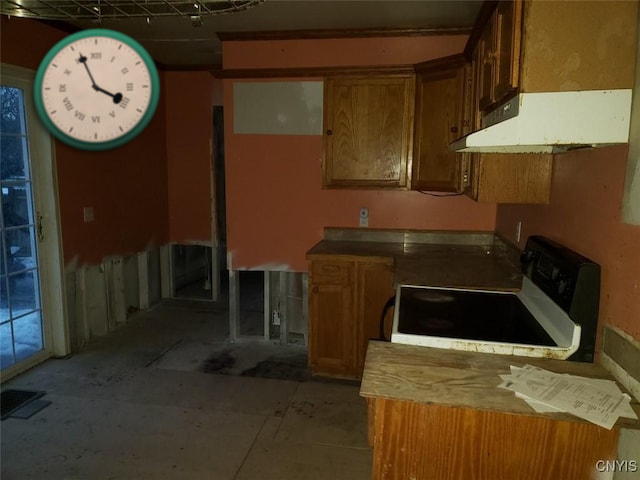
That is h=3 m=56
